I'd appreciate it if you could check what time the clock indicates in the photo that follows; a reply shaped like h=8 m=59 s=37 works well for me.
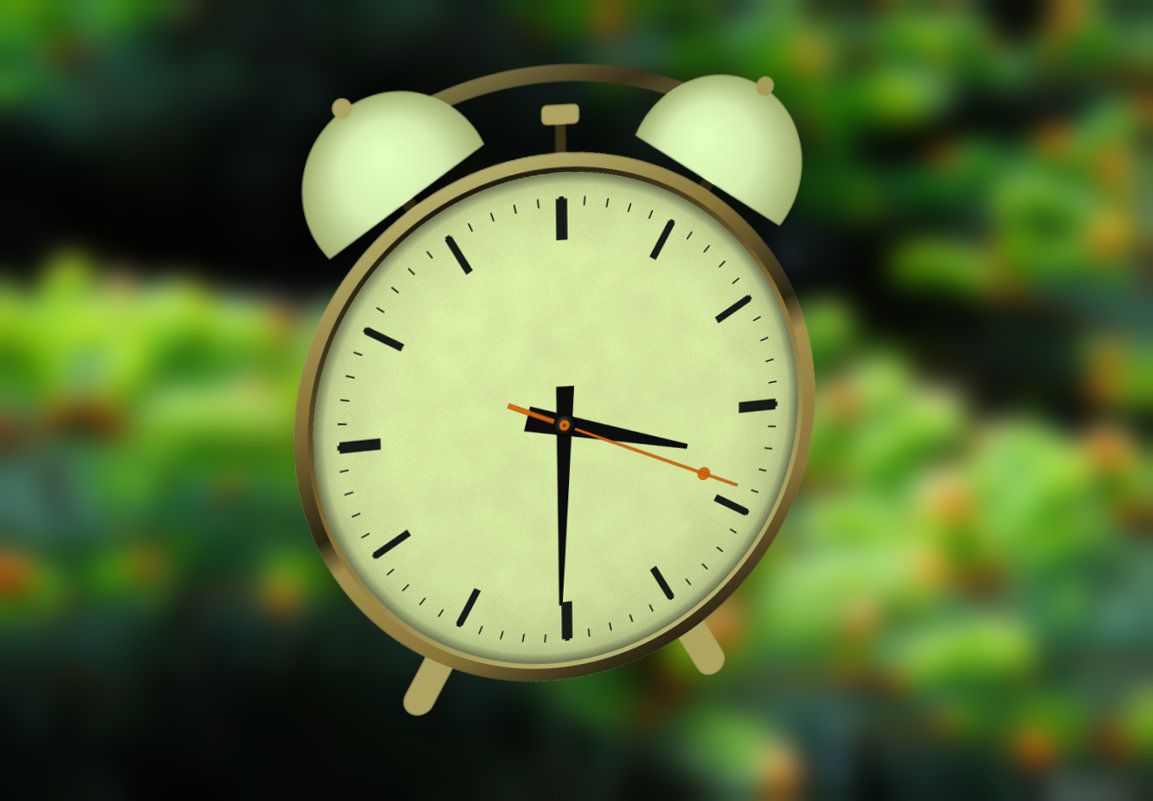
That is h=3 m=30 s=19
